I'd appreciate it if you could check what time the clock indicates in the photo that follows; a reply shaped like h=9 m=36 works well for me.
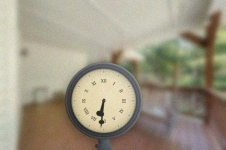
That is h=6 m=31
